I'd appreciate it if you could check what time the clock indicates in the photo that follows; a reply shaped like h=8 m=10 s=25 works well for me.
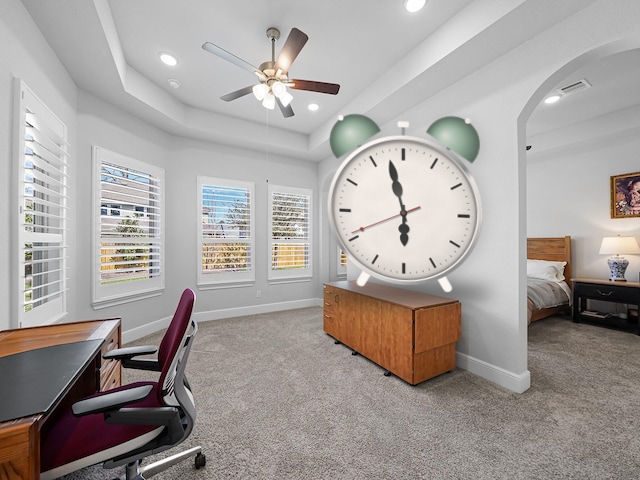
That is h=5 m=57 s=41
